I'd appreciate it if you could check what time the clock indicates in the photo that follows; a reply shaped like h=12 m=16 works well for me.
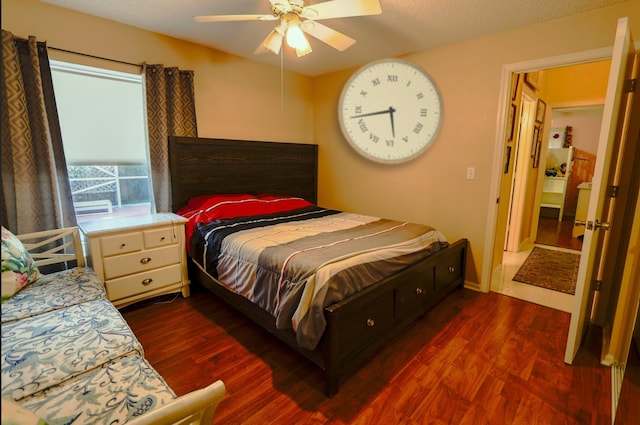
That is h=5 m=43
